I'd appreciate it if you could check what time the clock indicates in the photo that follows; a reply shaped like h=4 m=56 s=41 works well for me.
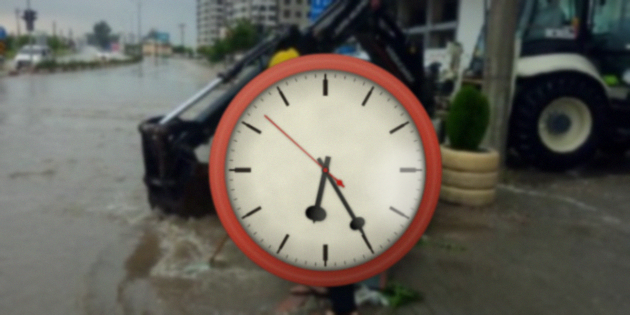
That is h=6 m=24 s=52
